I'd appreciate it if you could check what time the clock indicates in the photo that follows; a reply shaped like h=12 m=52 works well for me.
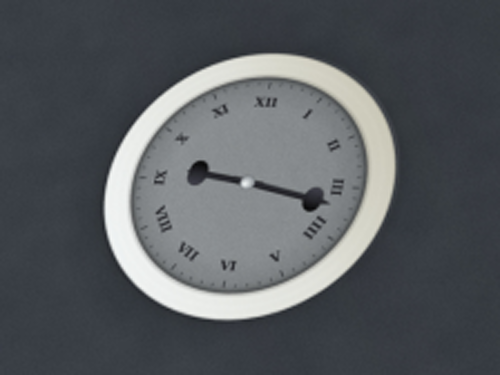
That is h=9 m=17
